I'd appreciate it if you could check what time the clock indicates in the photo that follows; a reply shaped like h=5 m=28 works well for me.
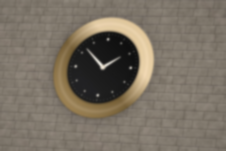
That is h=1 m=52
